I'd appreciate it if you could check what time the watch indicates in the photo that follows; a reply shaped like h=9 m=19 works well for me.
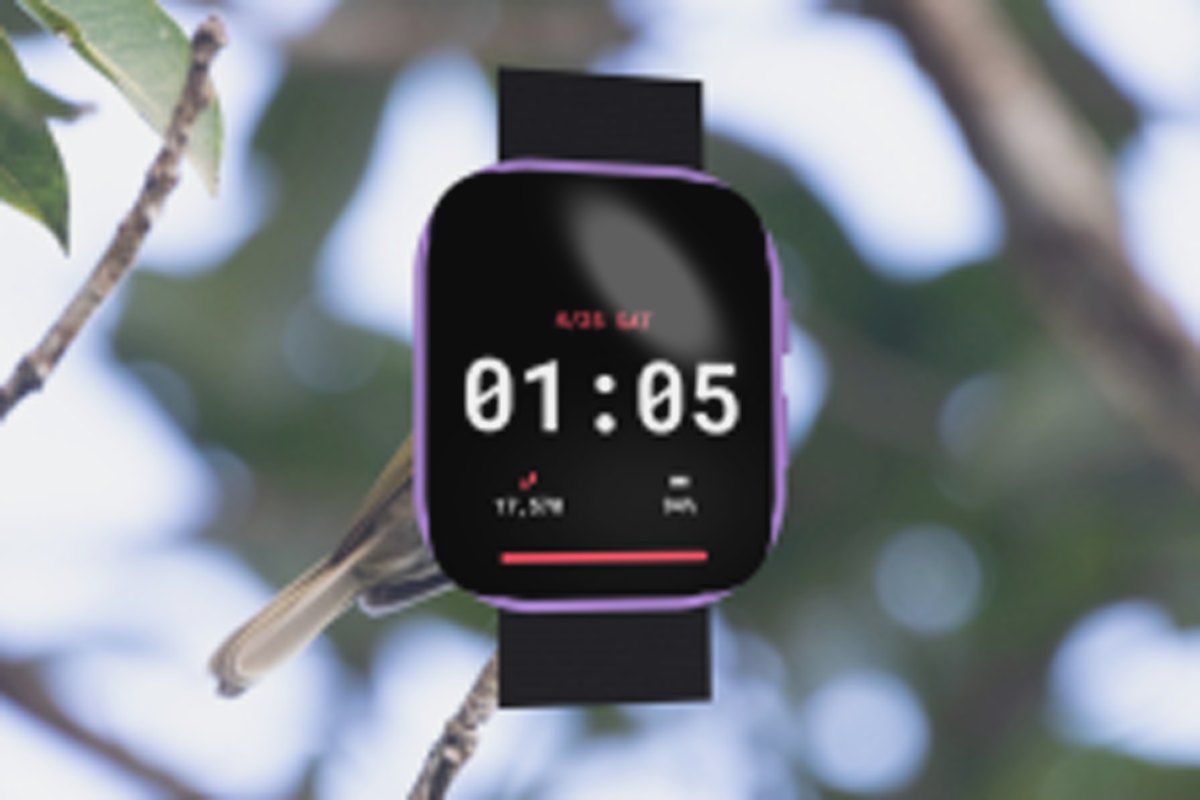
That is h=1 m=5
